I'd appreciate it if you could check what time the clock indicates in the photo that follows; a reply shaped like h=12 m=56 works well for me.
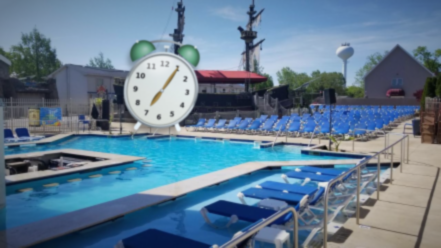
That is h=7 m=5
